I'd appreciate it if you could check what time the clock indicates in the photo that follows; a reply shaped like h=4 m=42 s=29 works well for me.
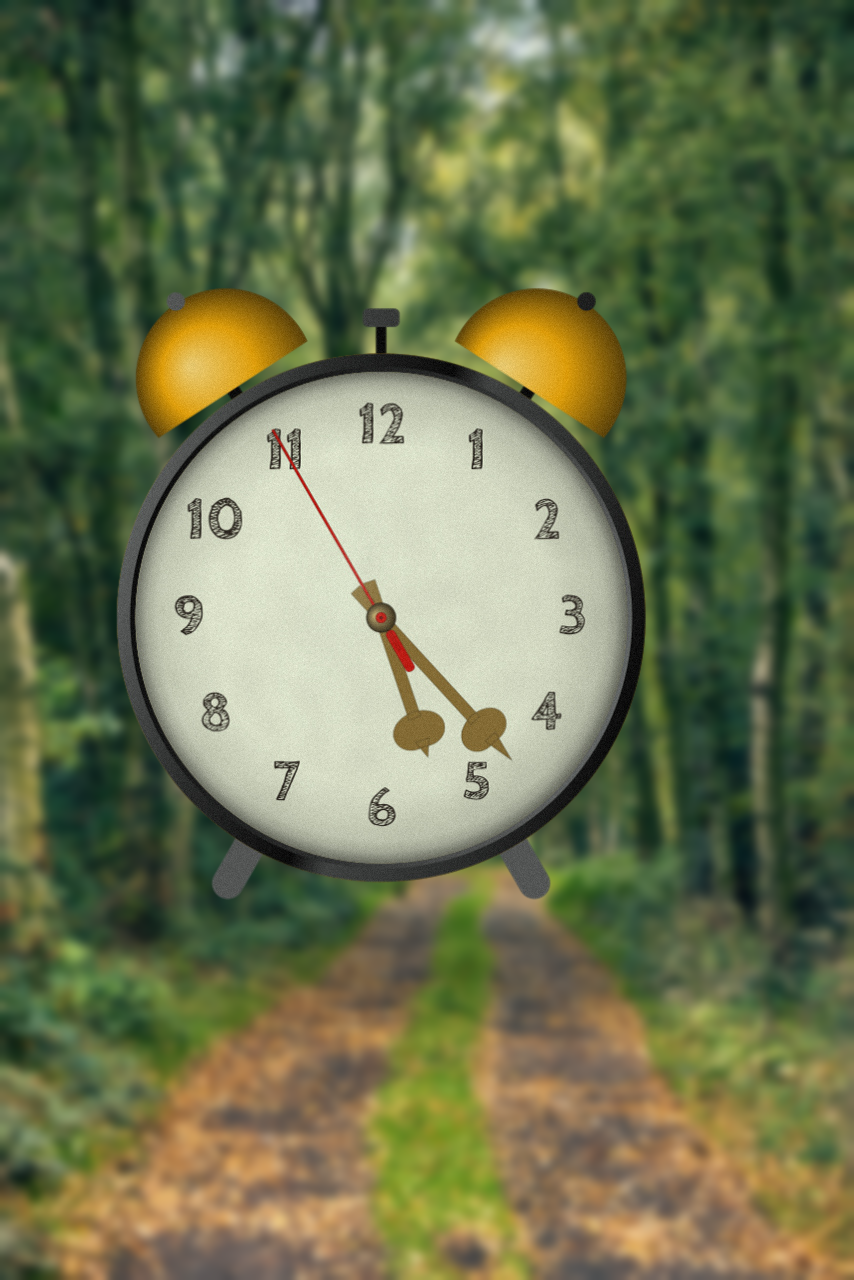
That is h=5 m=22 s=55
